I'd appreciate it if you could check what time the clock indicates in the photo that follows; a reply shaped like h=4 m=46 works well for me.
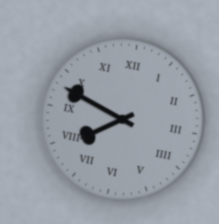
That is h=7 m=48
